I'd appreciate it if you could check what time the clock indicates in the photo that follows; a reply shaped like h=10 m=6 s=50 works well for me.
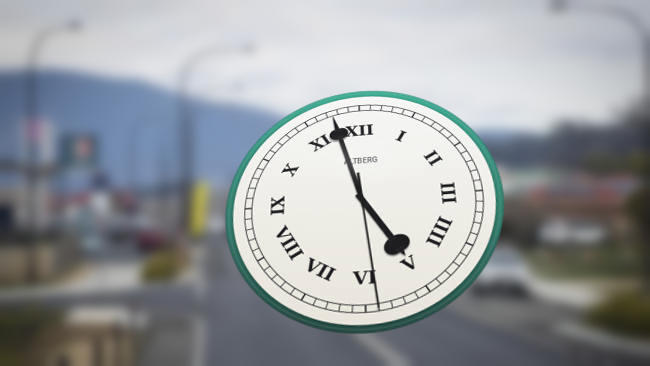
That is h=4 m=57 s=29
